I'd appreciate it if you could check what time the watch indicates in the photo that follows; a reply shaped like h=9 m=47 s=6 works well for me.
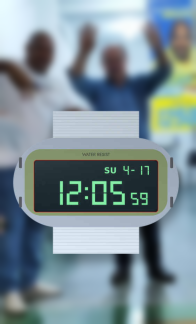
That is h=12 m=5 s=59
